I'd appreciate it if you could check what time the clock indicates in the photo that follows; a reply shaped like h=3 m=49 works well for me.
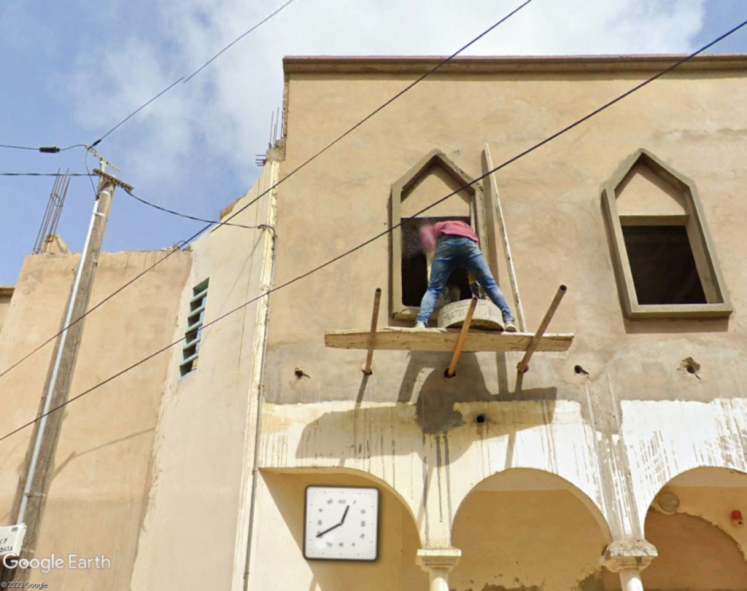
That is h=12 m=40
